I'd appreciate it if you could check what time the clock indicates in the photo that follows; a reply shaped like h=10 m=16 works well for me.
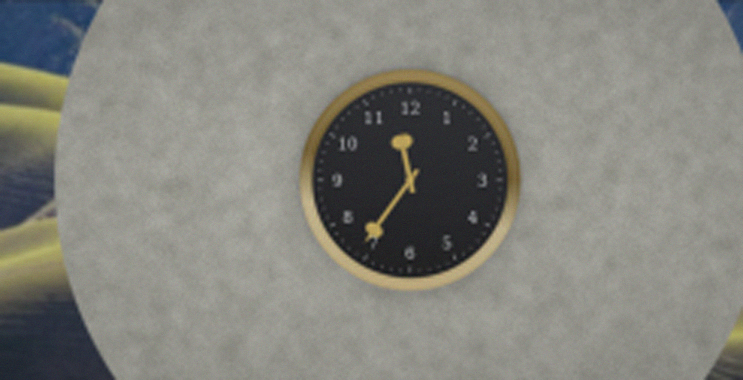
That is h=11 m=36
